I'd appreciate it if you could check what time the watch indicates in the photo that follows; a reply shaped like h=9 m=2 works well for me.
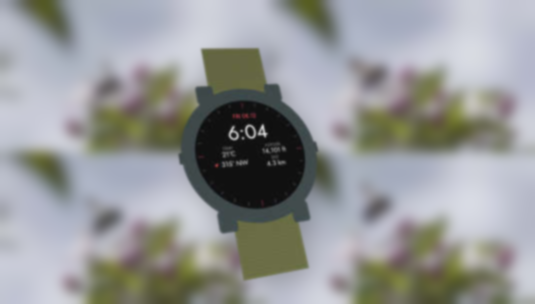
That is h=6 m=4
